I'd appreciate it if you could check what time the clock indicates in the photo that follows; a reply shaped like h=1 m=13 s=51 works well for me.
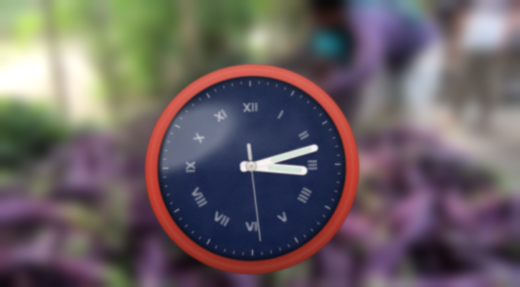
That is h=3 m=12 s=29
